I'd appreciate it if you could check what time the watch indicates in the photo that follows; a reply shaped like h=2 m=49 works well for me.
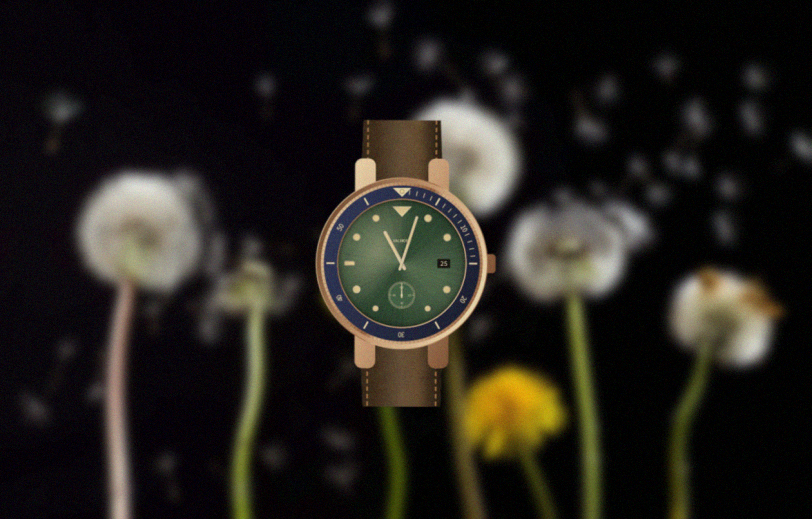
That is h=11 m=3
